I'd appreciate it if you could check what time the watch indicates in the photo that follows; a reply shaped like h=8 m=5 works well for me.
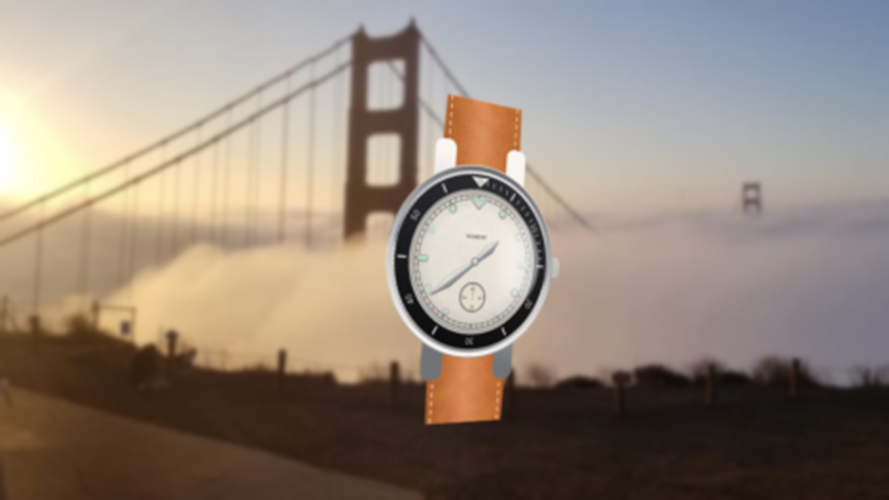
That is h=1 m=39
